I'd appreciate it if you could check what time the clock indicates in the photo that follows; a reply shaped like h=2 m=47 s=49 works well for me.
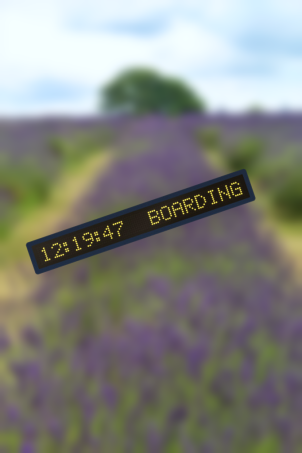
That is h=12 m=19 s=47
